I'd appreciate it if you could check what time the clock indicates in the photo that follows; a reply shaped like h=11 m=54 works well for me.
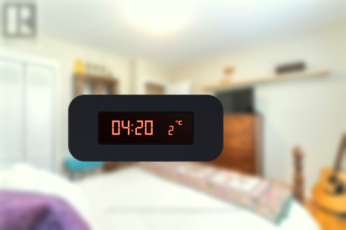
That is h=4 m=20
